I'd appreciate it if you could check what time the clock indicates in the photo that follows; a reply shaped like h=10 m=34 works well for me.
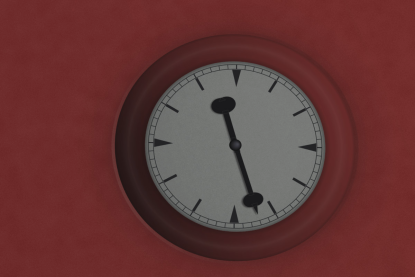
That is h=11 m=27
